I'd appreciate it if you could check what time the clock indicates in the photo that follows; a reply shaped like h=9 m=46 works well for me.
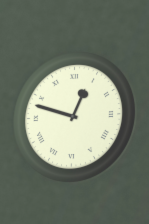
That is h=12 m=48
